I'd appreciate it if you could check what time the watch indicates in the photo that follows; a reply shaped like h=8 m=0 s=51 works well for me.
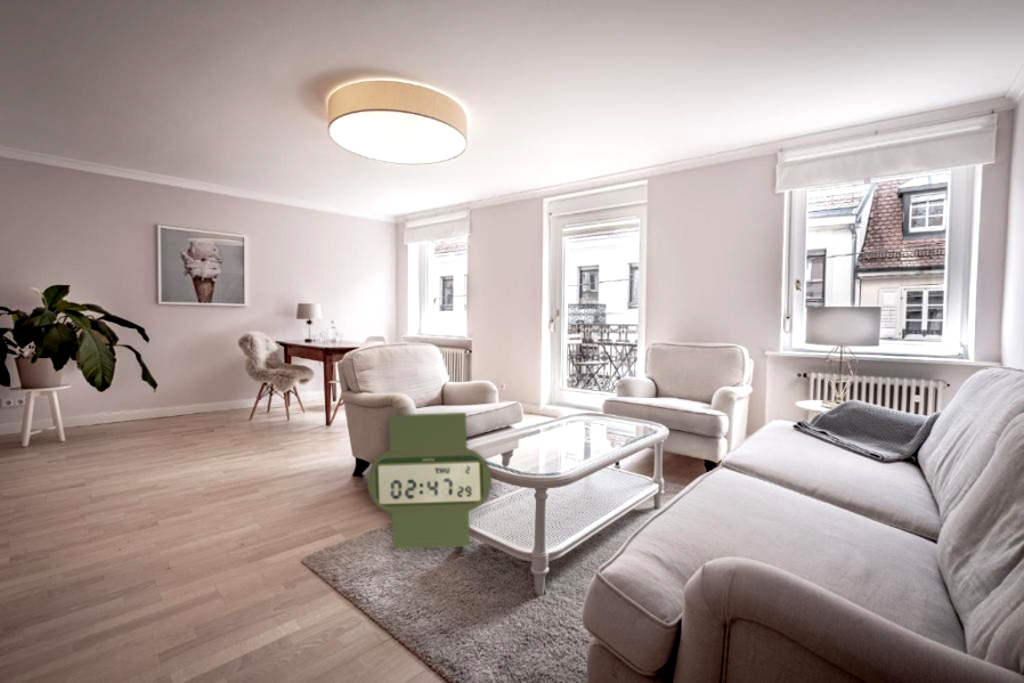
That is h=2 m=47 s=29
